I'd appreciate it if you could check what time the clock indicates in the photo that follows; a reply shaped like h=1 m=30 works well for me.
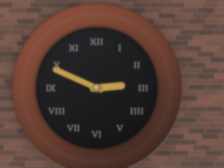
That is h=2 m=49
